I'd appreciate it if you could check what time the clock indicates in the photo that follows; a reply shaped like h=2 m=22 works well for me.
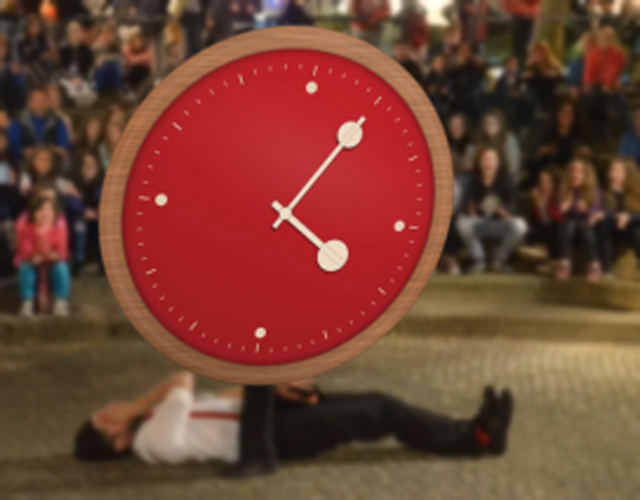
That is h=4 m=5
